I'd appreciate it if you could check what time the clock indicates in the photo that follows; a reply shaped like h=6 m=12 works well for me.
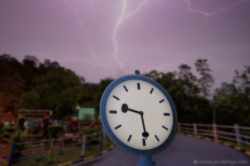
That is h=9 m=29
